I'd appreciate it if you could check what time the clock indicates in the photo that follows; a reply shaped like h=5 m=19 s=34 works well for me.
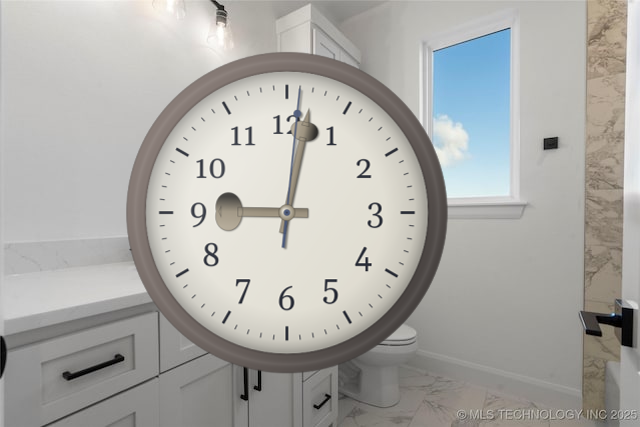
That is h=9 m=2 s=1
